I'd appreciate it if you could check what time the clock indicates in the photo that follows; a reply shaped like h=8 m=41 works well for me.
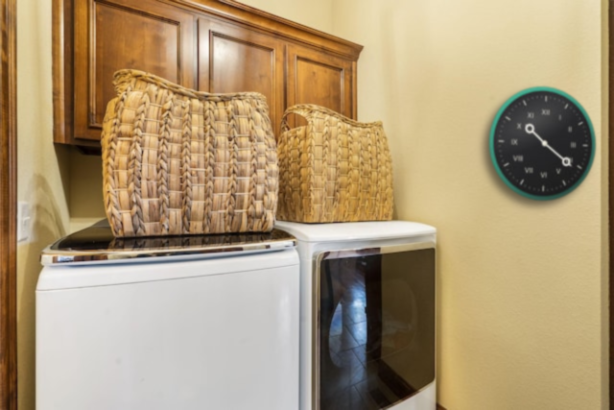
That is h=10 m=21
